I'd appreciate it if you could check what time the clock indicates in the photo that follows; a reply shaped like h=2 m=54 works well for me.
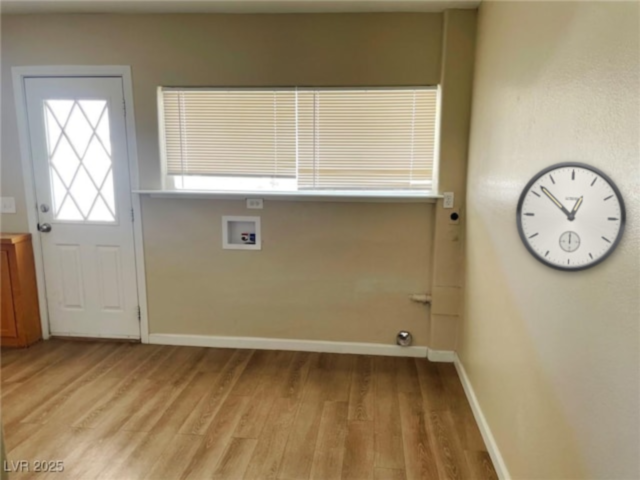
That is h=12 m=52
